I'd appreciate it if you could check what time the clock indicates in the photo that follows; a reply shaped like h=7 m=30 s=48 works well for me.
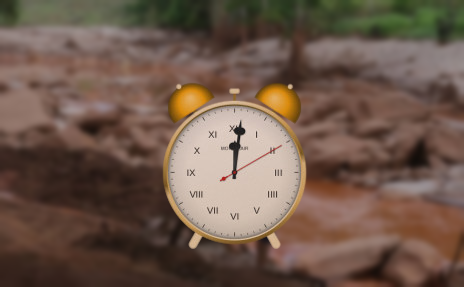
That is h=12 m=1 s=10
